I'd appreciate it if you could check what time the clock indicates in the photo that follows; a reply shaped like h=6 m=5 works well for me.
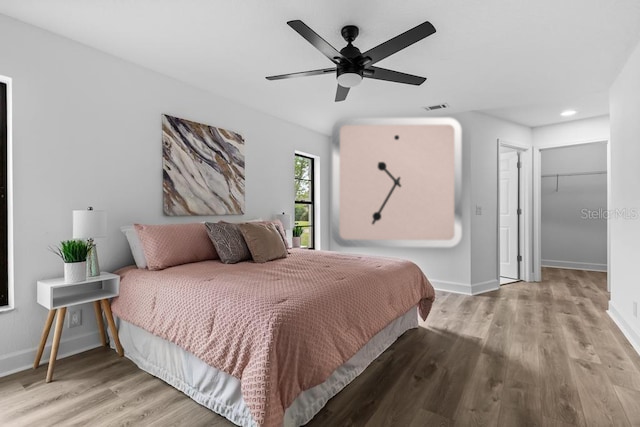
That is h=10 m=35
